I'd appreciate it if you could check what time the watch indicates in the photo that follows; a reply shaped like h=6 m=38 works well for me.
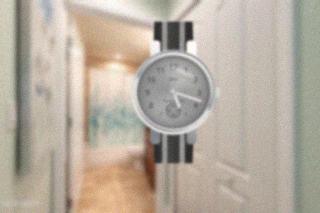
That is h=5 m=18
